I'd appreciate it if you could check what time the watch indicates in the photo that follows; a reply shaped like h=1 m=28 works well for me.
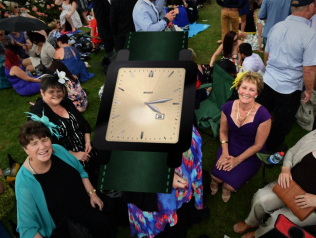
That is h=4 m=13
